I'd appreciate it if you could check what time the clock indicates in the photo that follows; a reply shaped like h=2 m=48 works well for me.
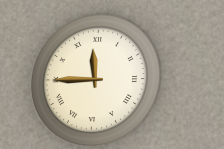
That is h=11 m=45
